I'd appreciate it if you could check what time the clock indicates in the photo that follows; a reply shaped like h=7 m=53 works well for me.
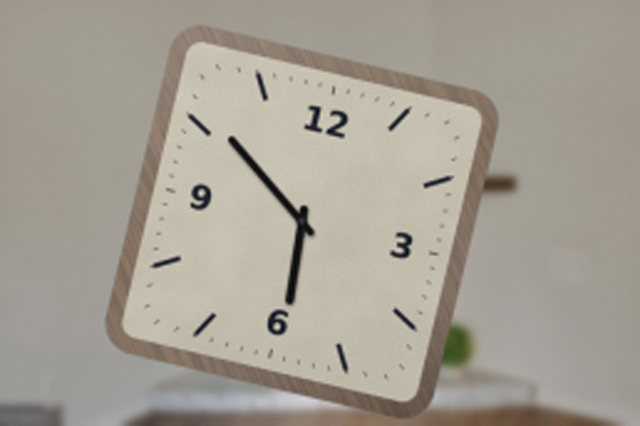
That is h=5 m=51
